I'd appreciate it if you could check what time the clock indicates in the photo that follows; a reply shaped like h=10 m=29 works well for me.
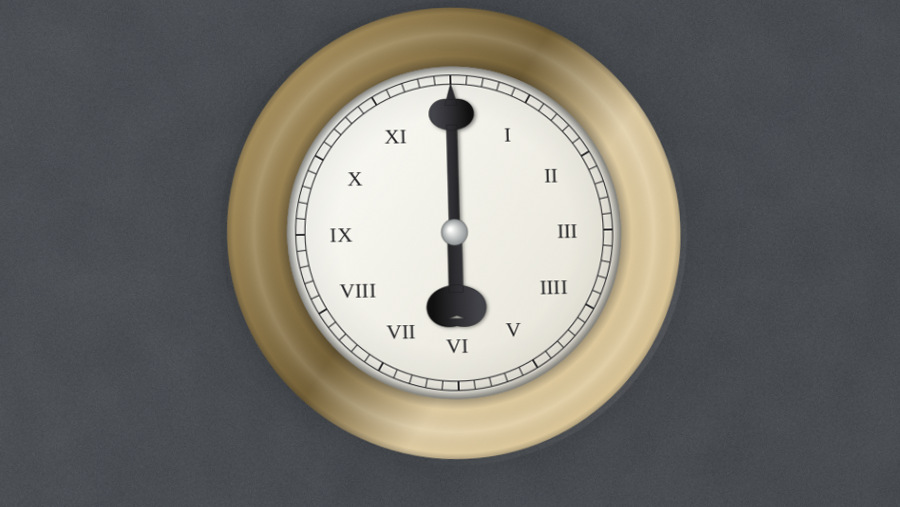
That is h=6 m=0
